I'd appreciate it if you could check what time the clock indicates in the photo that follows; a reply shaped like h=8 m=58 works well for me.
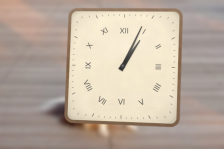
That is h=1 m=4
